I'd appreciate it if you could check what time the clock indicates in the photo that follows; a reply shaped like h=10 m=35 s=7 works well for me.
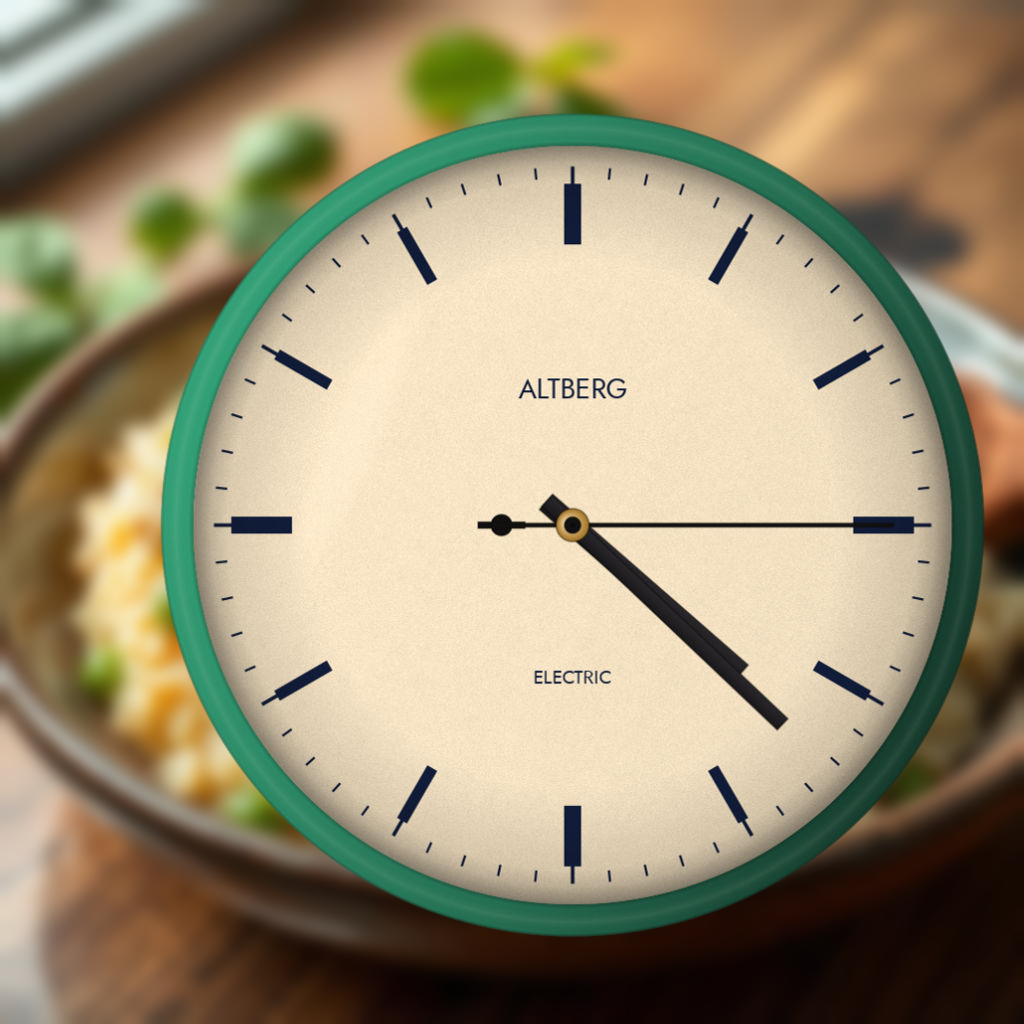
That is h=4 m=22 s=15
